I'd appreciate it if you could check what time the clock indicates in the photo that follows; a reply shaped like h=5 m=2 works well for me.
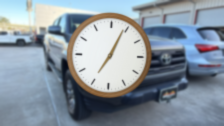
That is h=7 m=4
